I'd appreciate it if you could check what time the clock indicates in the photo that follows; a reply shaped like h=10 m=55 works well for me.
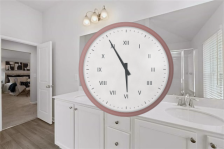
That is h=5 m=55
